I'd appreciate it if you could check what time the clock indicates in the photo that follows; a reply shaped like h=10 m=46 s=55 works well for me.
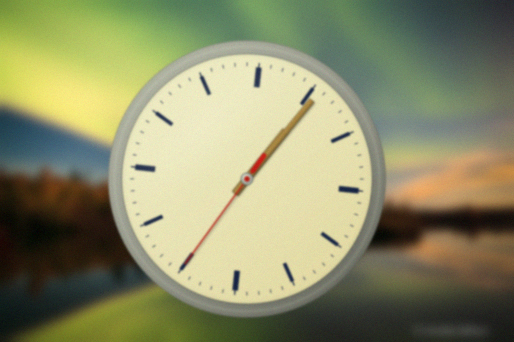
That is h=1 m=5 s=35
